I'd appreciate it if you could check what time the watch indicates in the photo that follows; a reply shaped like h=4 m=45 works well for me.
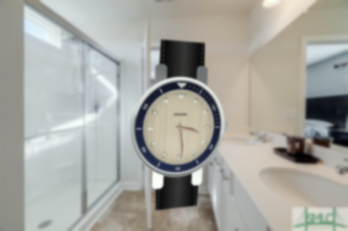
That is h=3 m=29
